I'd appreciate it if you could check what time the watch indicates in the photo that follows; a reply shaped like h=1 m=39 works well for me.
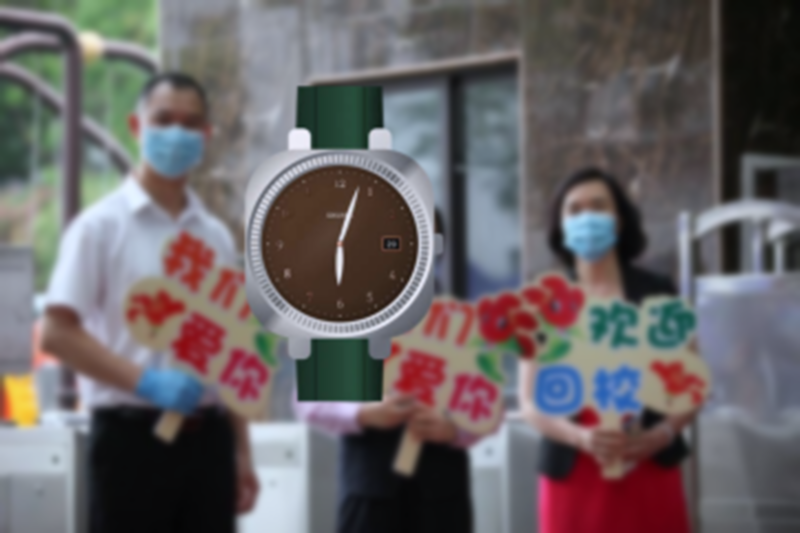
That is h=6 m=3
